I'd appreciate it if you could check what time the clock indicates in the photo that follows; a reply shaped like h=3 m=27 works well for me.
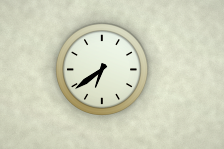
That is h=6 m=39
